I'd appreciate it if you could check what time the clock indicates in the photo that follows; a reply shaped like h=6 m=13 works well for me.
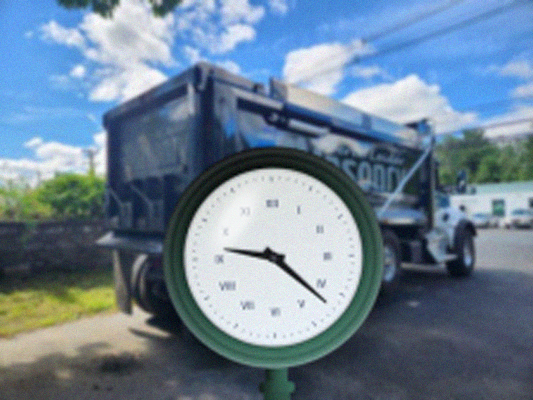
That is h=9 m=22
